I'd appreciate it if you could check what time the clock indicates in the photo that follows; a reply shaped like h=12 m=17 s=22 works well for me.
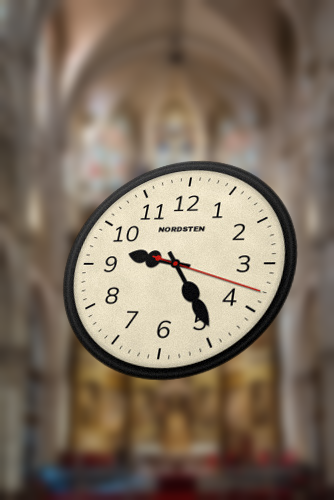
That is h=9 m=24 s=18
